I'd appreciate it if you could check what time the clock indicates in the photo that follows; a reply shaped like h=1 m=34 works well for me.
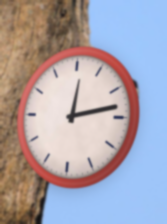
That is h=12 m=13
